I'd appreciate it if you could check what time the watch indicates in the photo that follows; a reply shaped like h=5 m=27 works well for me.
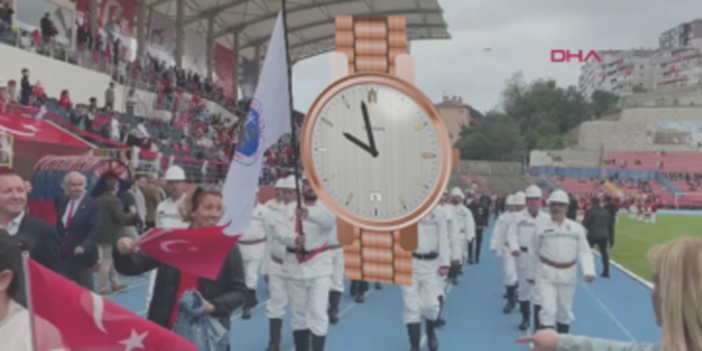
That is h=9 m=58
